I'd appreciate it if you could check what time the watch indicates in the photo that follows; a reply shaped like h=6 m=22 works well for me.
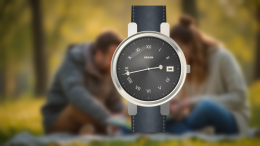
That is h=2 m=43
